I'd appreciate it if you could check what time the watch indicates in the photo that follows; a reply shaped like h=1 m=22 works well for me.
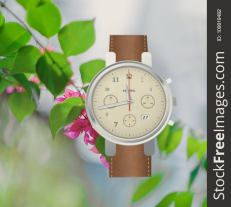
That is h=11 m=43
